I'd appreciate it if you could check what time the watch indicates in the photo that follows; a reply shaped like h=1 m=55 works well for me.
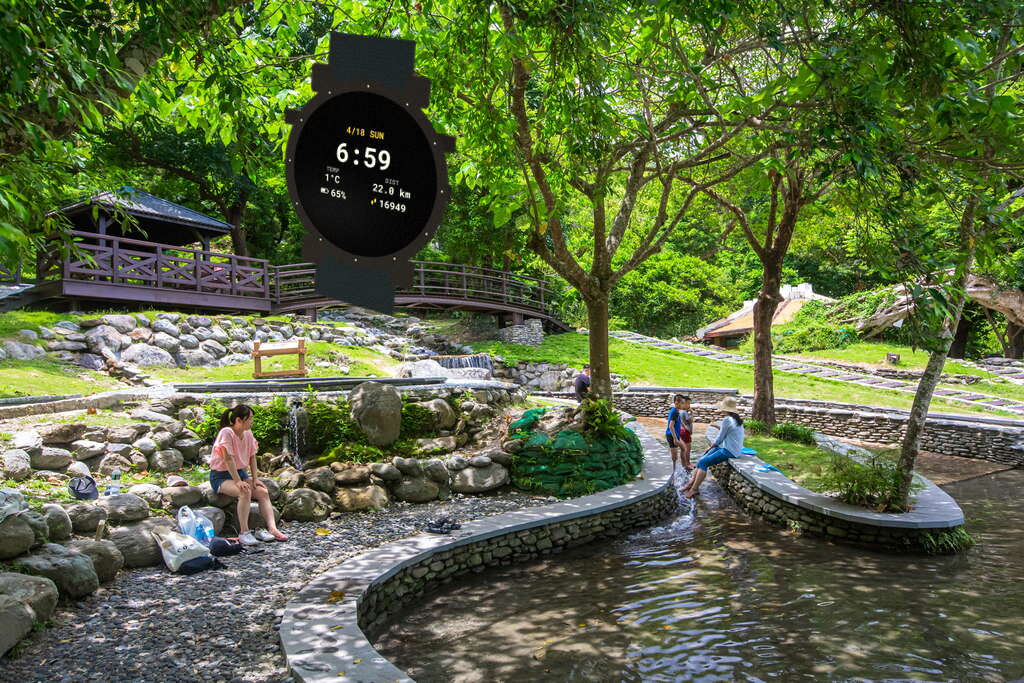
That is h=6 m=59
